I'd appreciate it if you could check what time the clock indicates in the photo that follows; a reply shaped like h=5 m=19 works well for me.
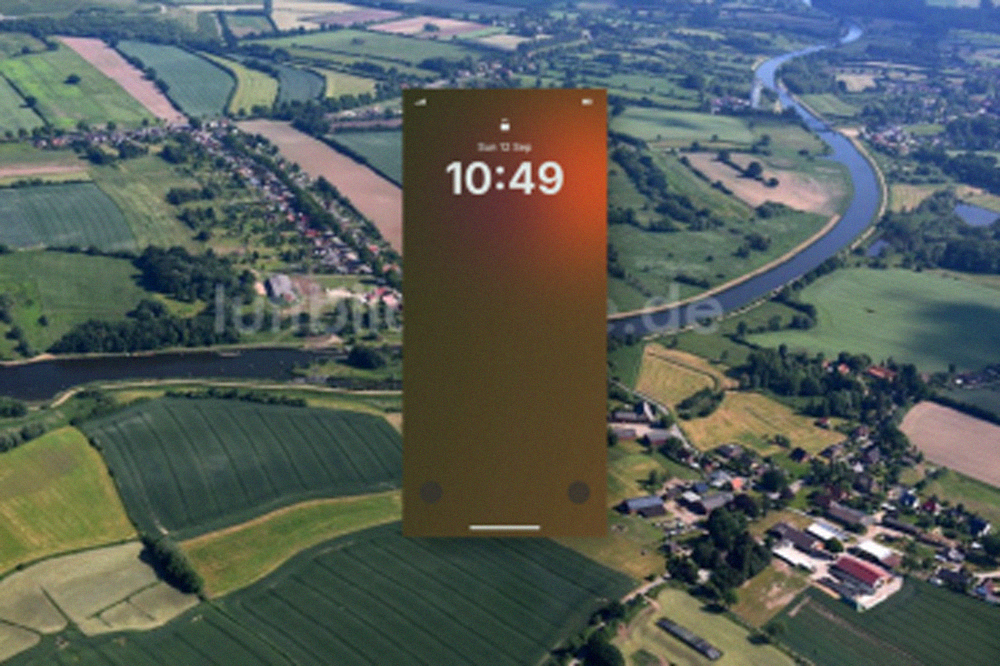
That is h=10 m=49
